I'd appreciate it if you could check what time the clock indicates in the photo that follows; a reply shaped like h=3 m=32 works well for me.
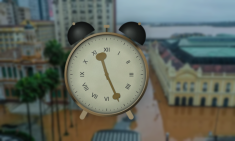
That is h=11 m=26
